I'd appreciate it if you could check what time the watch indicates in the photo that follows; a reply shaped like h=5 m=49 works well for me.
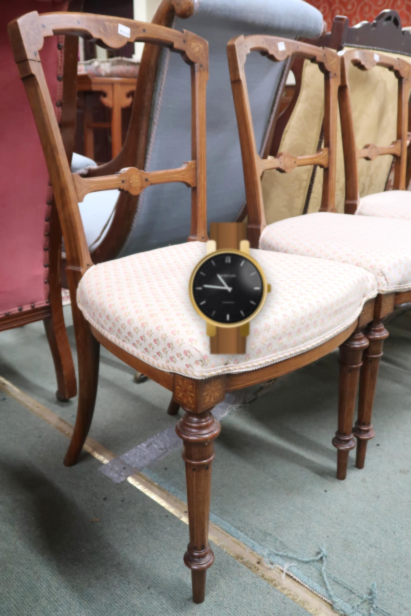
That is h=10 m=46
